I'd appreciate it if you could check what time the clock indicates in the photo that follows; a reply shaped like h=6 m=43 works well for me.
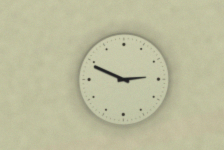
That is h=2 m=49
